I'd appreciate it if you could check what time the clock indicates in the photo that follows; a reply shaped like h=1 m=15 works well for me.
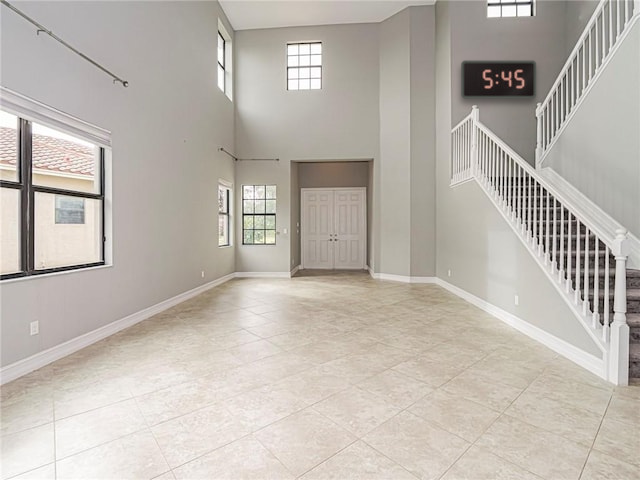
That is h=5 m=45
